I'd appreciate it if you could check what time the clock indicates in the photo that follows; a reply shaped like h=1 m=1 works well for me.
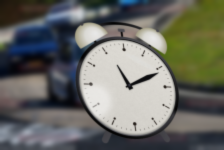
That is h=11 m=11
